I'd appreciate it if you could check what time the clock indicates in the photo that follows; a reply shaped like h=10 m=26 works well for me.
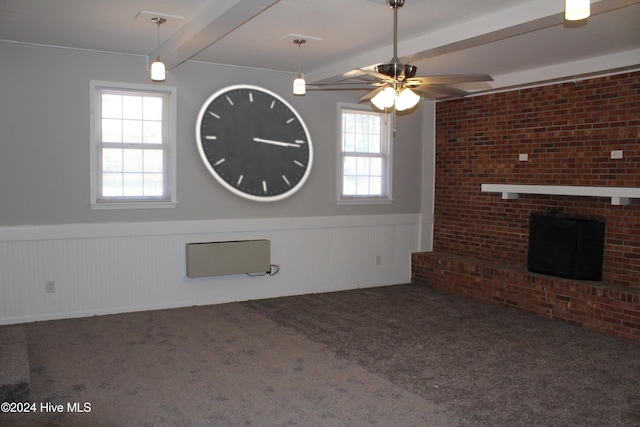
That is h=3 m=16
